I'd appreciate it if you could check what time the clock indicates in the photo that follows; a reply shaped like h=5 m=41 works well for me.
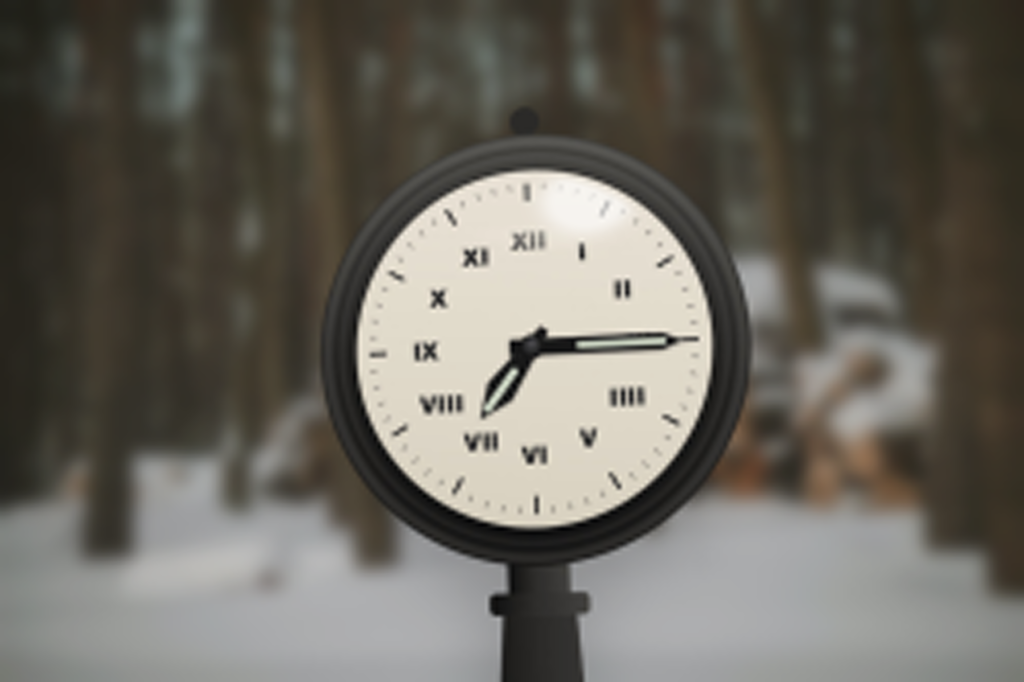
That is h=7 m=15
